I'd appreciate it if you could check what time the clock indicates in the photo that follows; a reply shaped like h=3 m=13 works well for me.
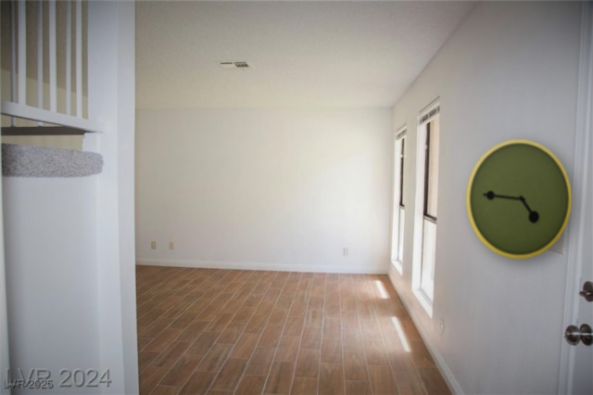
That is h=4 m=46
